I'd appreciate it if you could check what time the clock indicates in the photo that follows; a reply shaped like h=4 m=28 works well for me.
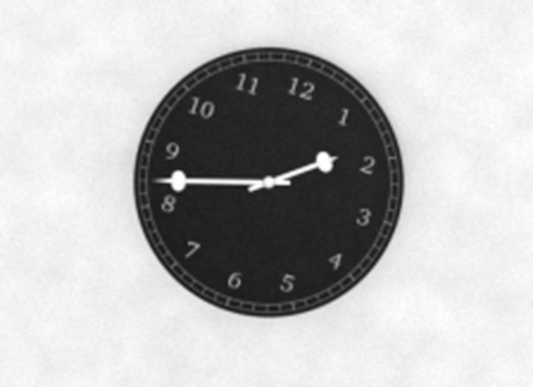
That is h=1 m=42
